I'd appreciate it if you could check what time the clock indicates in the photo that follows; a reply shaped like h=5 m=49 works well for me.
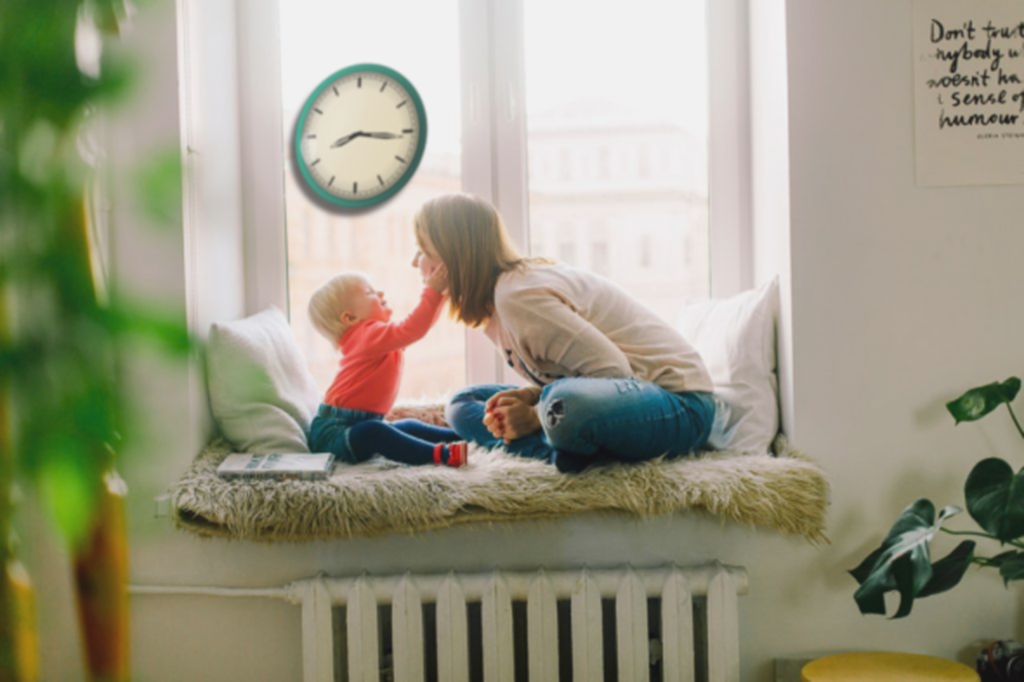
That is h=8 m=16
